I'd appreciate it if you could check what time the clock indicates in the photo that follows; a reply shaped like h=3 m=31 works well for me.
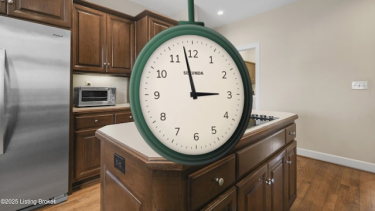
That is h=2 m=58
